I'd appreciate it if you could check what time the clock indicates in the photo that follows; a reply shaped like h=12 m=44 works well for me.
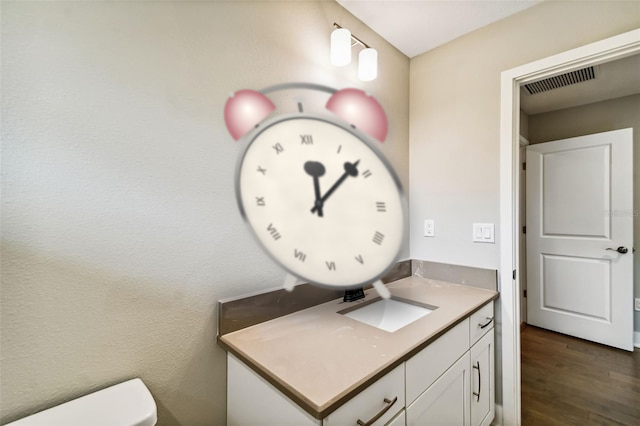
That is h=12 m=8
